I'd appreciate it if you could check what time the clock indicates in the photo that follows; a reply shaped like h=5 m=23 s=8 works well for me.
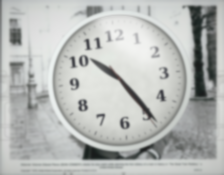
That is h=10 m=24 s=25
